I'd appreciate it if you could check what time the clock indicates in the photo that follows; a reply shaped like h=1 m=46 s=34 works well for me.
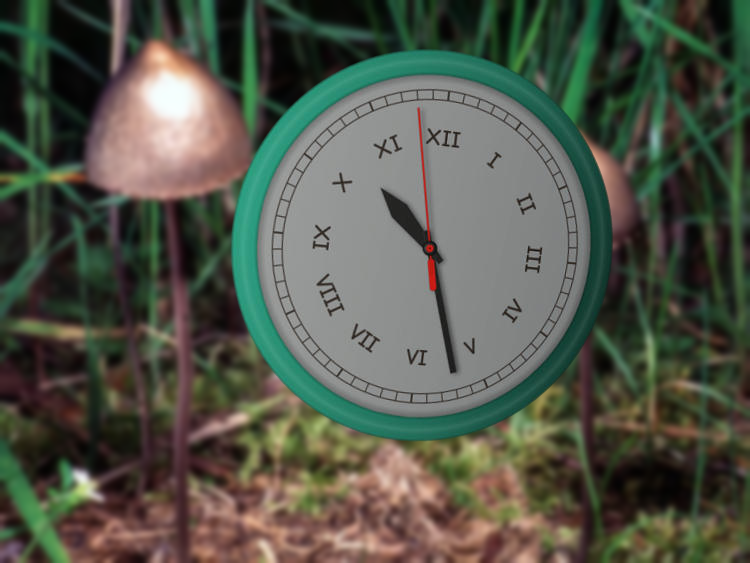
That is h=10 m=26 s=58
